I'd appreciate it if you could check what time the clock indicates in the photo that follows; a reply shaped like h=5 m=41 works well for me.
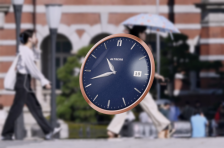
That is h=10 m=42
